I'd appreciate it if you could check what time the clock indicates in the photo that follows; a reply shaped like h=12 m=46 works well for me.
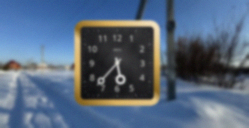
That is h=5 m=37
